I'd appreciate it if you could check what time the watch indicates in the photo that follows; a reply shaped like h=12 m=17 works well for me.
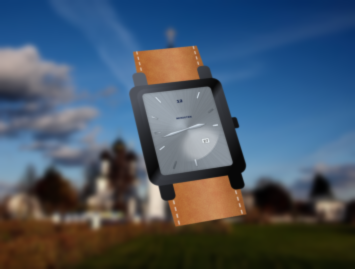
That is h=2 m=43
